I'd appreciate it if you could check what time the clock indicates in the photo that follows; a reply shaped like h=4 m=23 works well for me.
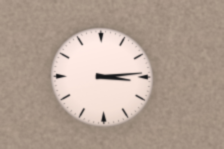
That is h=3 m=14
